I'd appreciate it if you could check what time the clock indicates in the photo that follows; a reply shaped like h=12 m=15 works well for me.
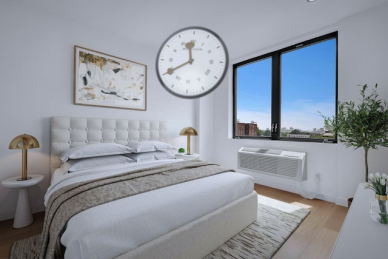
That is h=11 m=40
